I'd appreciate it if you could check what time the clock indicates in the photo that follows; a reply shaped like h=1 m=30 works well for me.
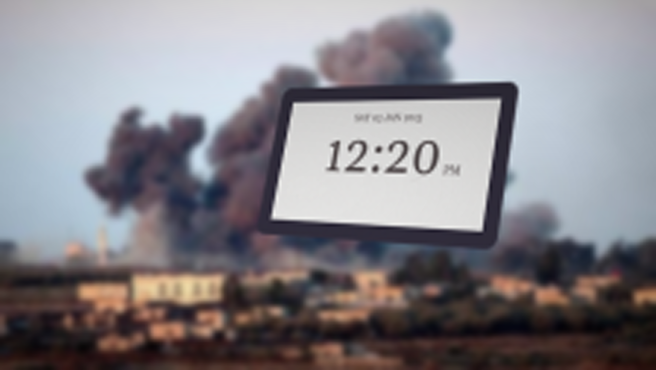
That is h=12 m=20
